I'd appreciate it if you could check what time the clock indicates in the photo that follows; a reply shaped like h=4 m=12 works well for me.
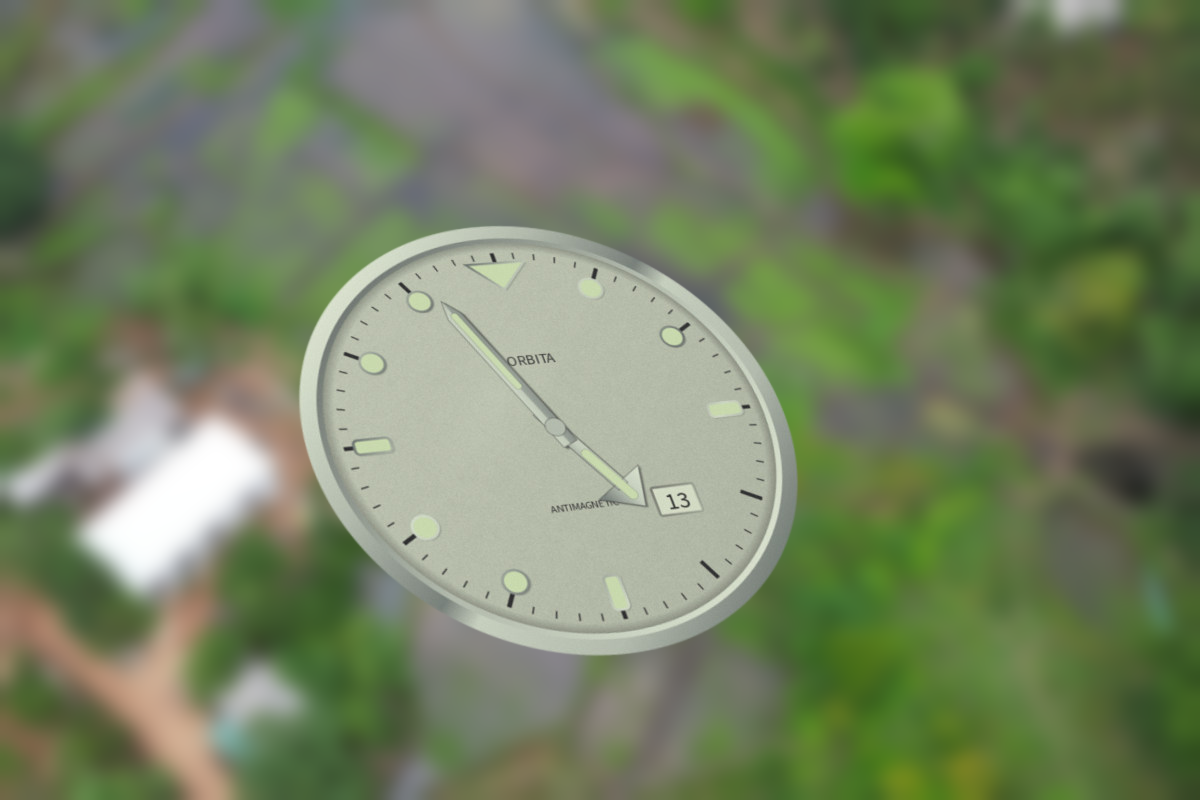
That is h=4 m=56
